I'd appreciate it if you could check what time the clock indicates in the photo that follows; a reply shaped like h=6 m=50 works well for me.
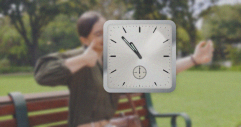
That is h=10 m=53
